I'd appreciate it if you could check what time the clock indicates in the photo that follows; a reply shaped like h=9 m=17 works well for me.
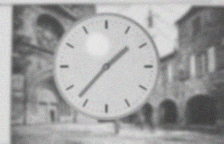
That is h=1 m=37
